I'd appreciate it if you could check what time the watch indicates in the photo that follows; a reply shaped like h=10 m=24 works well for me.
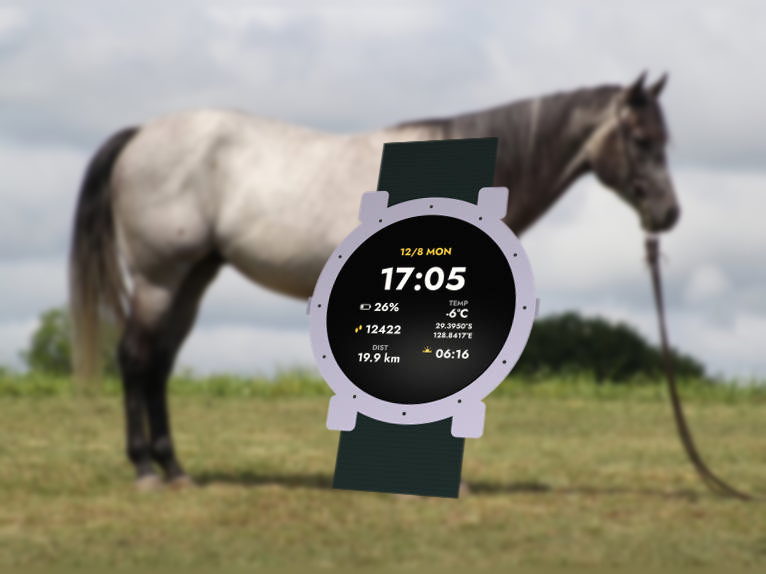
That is h=17 m=5
